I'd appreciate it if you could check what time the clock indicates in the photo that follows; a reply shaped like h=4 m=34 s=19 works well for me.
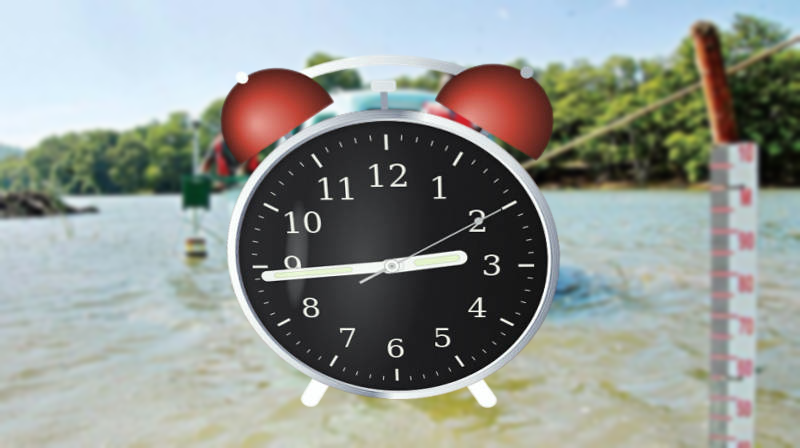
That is h=2 m=44 s=10
